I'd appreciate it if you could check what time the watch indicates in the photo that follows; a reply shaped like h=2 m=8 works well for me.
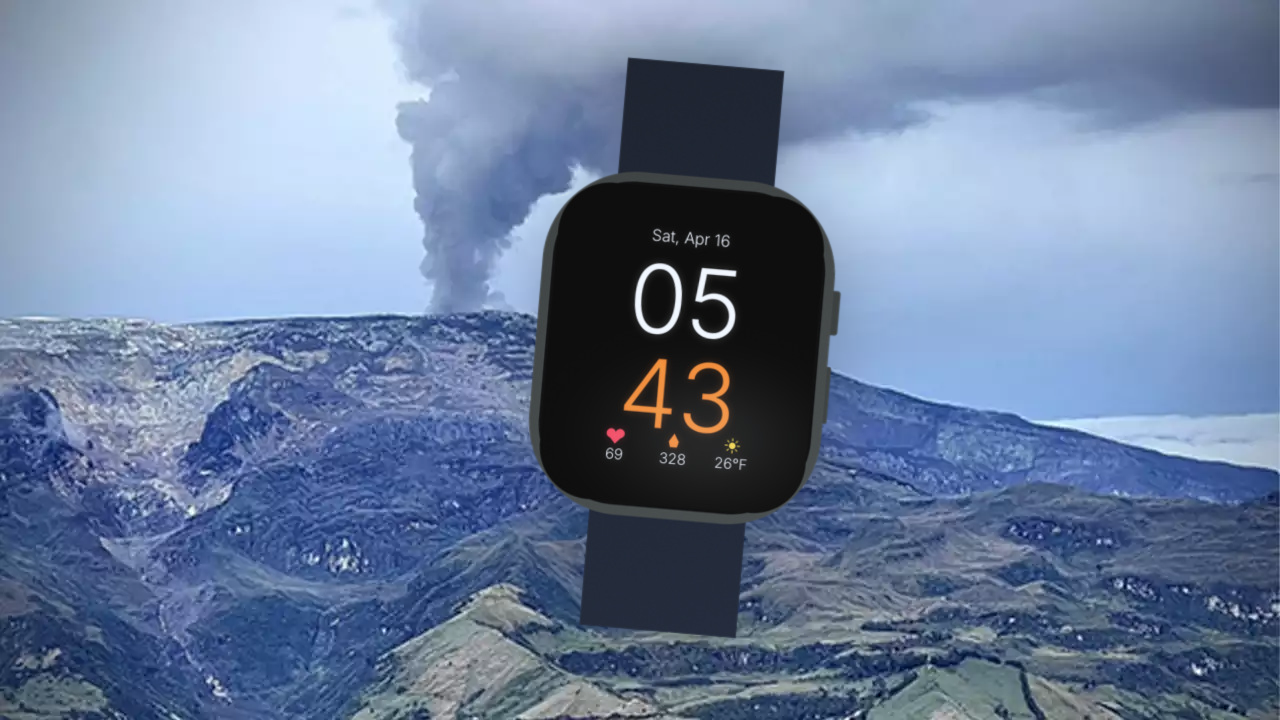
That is h=5 m=43
